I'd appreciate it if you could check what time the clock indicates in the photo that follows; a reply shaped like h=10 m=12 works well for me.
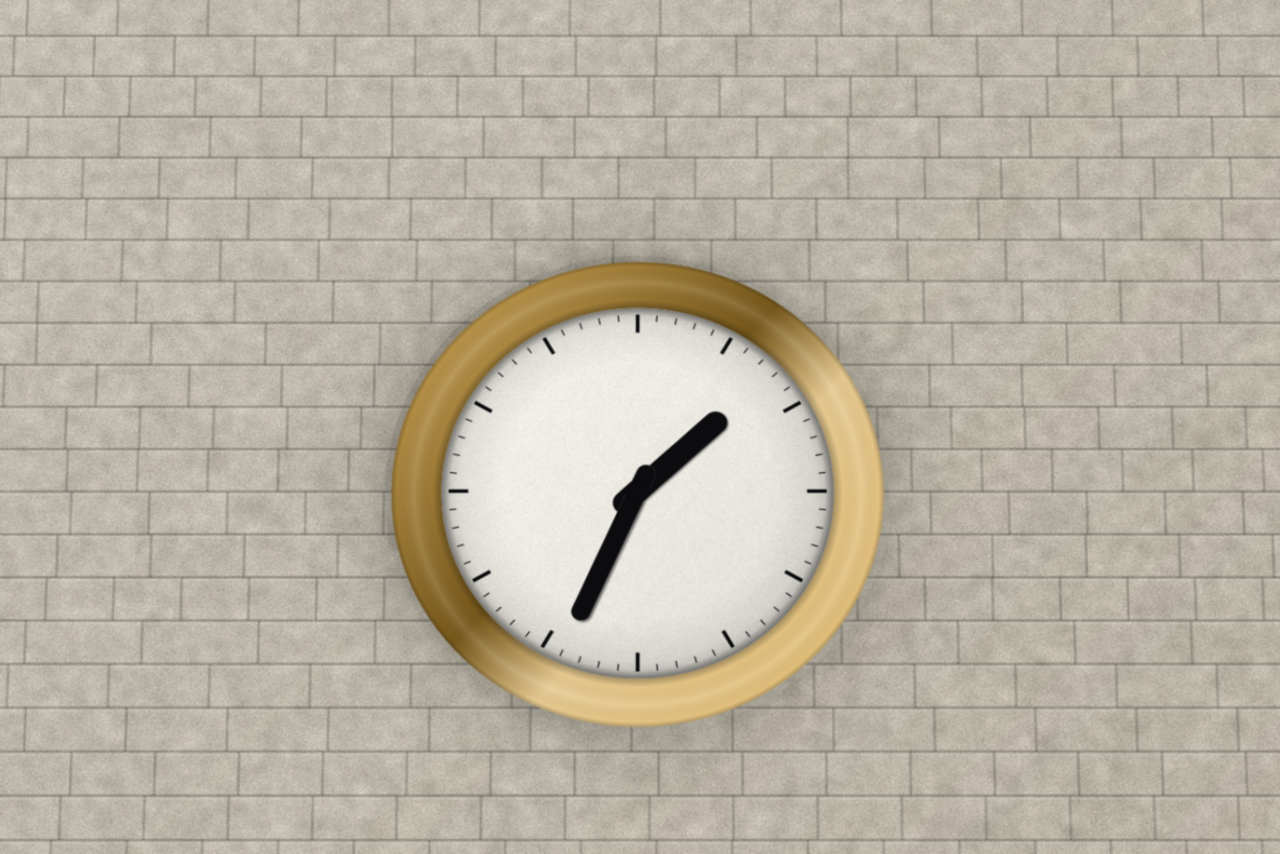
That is h=1 m=34
